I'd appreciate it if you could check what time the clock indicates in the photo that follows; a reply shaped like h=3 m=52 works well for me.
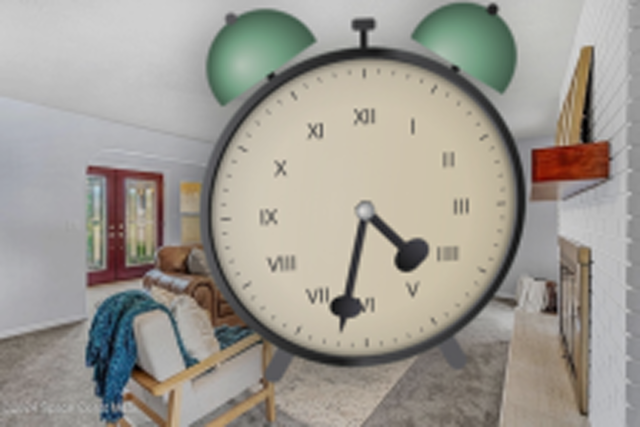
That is h=4 m=32
